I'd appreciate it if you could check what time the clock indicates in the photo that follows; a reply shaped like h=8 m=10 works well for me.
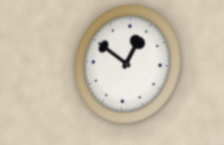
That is h=12 m=50
